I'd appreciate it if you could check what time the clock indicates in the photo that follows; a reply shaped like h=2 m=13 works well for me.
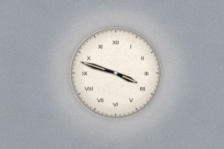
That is h=3 m=48
